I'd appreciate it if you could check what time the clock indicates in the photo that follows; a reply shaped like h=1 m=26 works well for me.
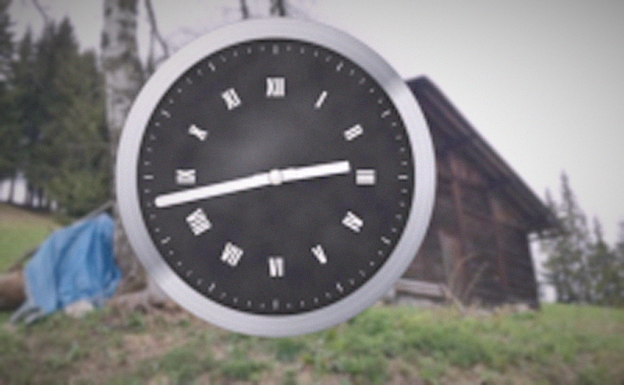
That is h=2 m=43
